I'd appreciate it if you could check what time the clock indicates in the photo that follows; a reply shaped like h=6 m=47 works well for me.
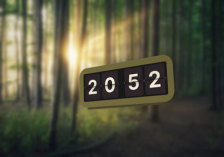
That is h=20 m=52
